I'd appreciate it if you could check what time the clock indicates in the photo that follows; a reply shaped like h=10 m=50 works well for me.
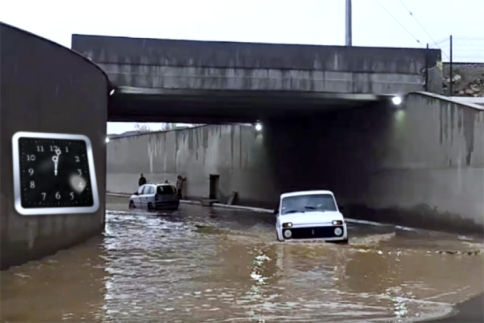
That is h=12 m=2
